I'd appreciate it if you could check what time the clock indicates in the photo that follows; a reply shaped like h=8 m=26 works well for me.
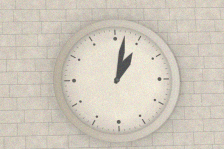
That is h=1 m=2
